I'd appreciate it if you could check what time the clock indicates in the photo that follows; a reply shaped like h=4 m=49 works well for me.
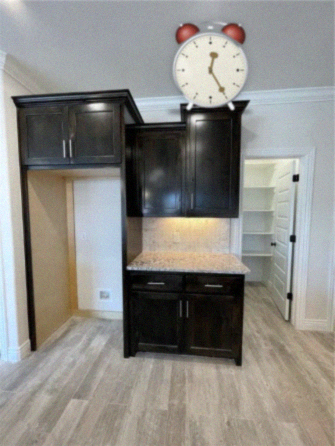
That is h=12 m=25
